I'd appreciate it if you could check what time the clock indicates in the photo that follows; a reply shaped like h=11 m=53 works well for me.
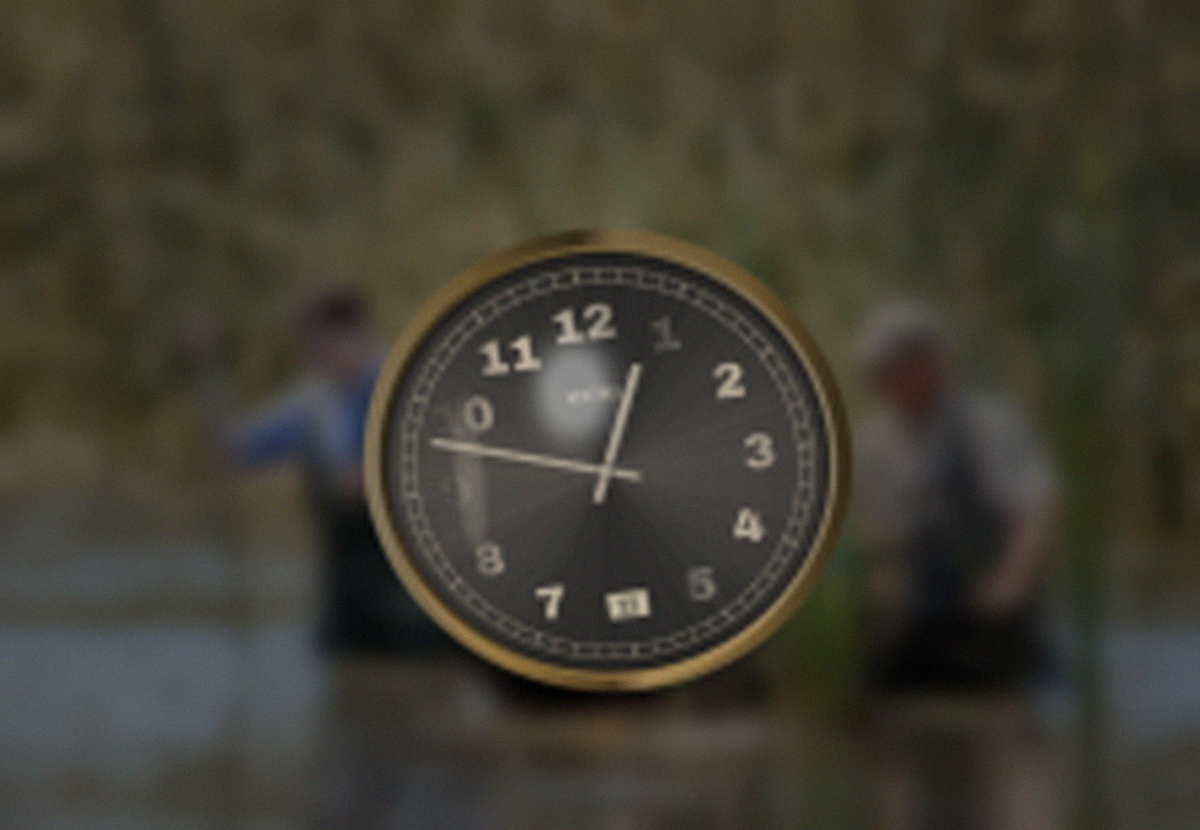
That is h=12 m=48
